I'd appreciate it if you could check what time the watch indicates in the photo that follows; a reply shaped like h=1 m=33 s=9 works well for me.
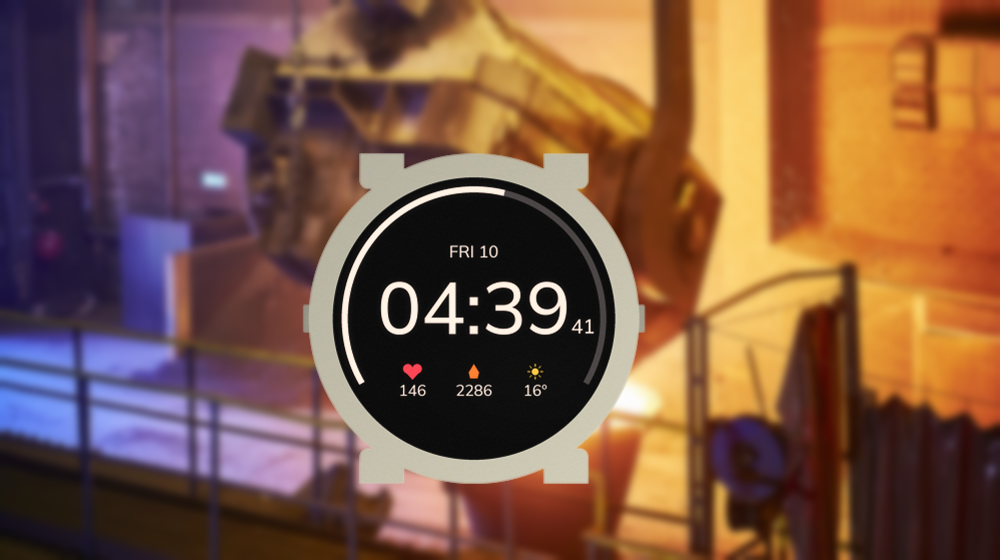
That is h=4 m=39 s=41
